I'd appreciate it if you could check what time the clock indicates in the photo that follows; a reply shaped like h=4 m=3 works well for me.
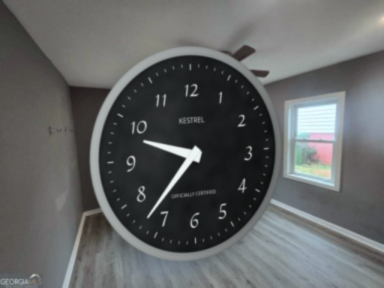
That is h=9 m=37
